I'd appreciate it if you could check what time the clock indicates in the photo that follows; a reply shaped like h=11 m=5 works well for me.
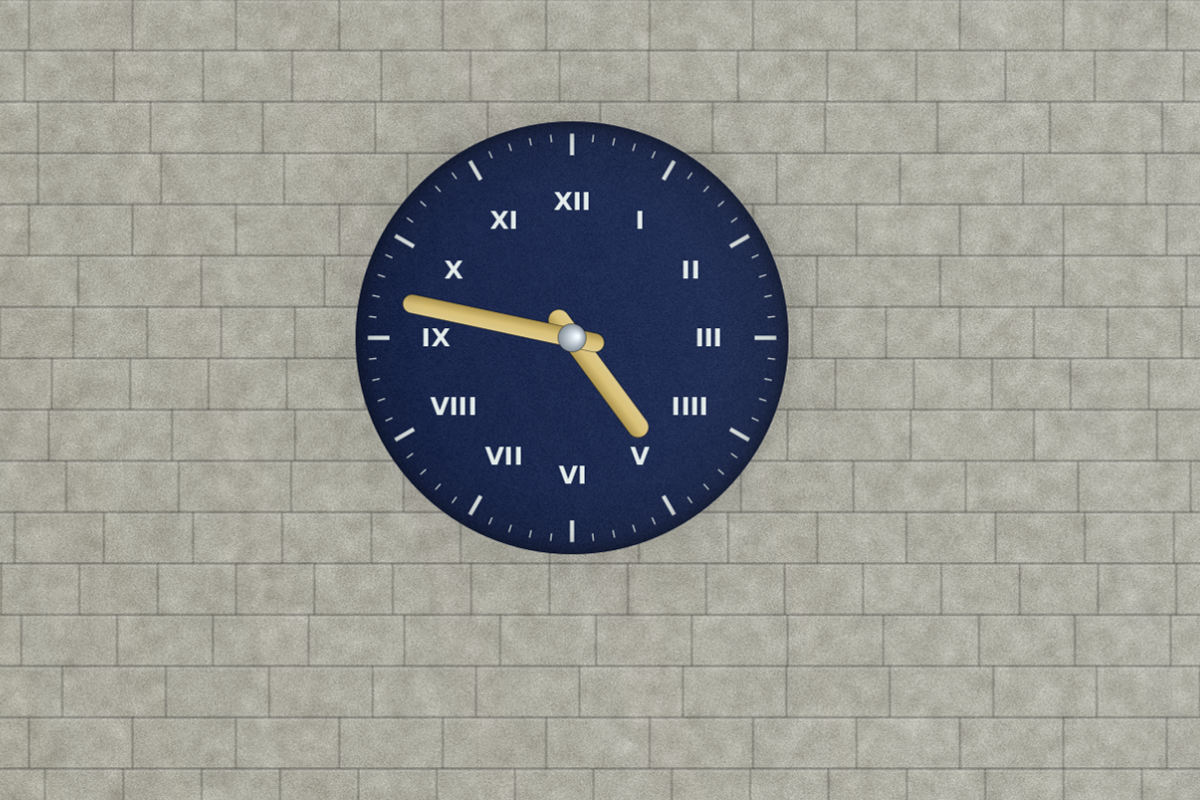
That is h=4 m=47
